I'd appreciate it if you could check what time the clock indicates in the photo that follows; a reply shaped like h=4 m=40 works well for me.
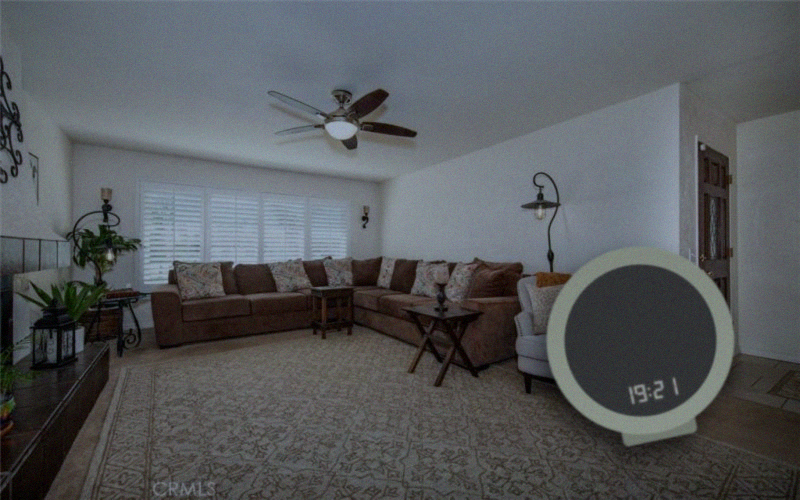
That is h=19 m=21
